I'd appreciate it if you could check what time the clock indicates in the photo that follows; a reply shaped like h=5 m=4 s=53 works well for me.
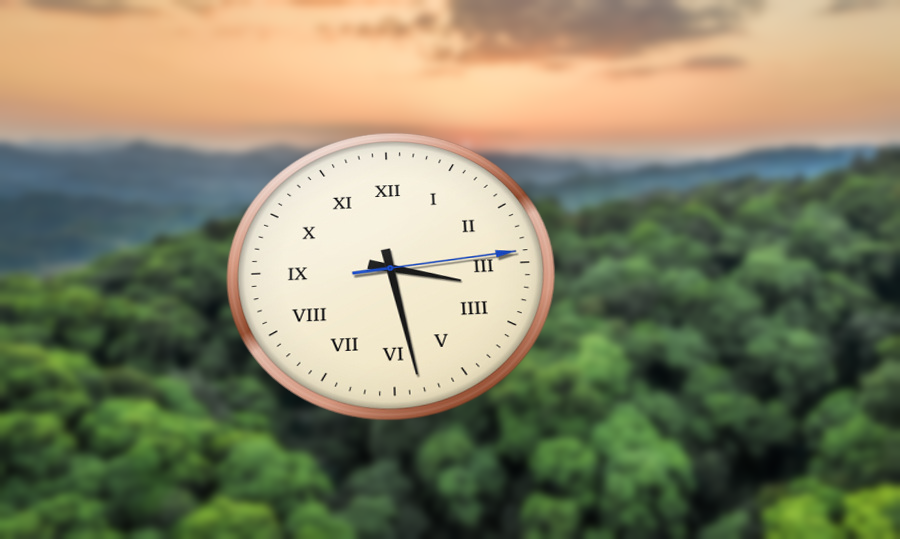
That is h=3 m=28 s=14
